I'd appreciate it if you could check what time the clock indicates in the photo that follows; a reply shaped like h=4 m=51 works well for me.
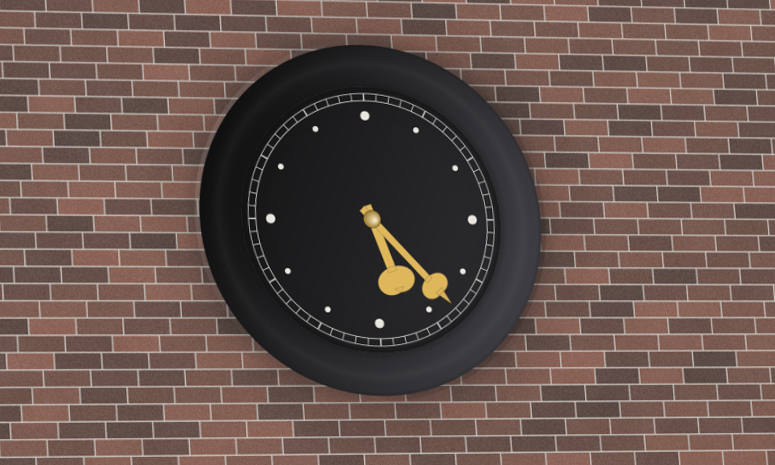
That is h=5 m=23
